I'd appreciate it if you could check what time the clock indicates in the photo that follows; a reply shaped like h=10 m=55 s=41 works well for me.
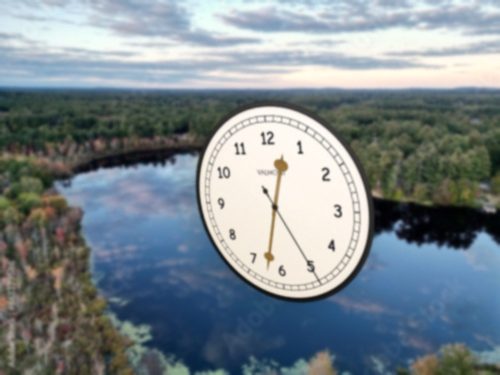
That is h=12 m=32 s=25
